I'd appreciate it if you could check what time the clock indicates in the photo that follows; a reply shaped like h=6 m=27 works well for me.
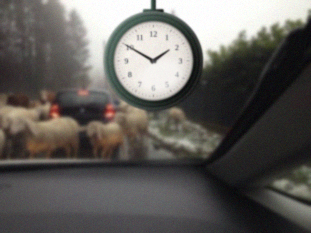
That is h=1 m=50
